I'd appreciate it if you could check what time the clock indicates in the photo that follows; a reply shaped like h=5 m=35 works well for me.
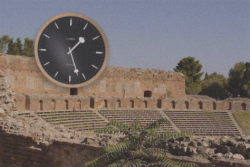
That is h=1 m=27
